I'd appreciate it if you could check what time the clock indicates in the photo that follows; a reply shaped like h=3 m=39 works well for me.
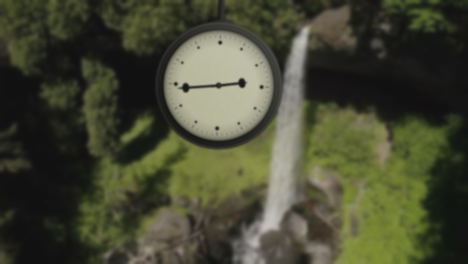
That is h=2 m=44
